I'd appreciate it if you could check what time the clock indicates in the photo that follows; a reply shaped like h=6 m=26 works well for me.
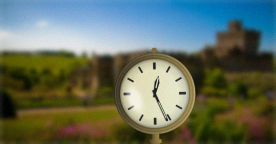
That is h=12 m=26
